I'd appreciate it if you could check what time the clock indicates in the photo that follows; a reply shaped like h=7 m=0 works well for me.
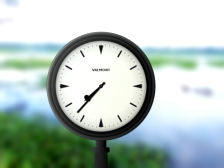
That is h=7 m=37
